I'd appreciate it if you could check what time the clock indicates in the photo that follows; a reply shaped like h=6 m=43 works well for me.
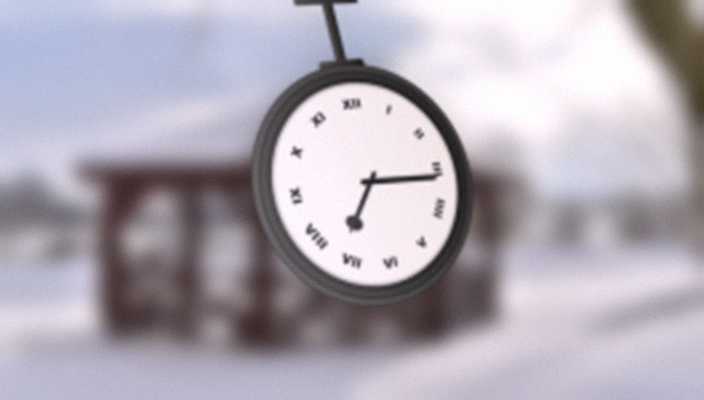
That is h=7 m=16
